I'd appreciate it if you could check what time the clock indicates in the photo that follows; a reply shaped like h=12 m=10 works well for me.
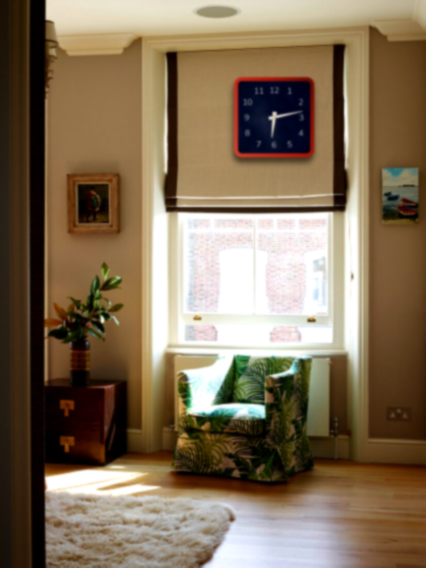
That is h=6 m=13
